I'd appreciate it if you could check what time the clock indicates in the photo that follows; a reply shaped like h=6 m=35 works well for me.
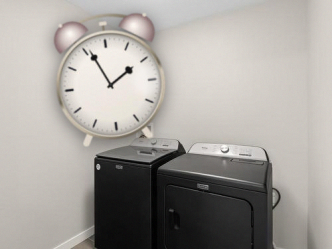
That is h=1 m=56
